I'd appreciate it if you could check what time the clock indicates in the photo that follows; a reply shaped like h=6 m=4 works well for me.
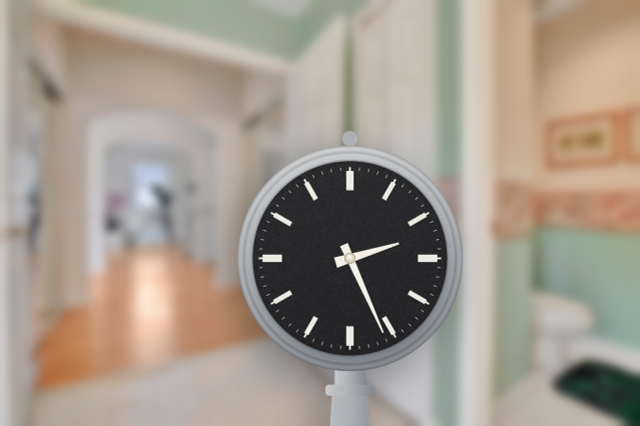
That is h=2 m=26
